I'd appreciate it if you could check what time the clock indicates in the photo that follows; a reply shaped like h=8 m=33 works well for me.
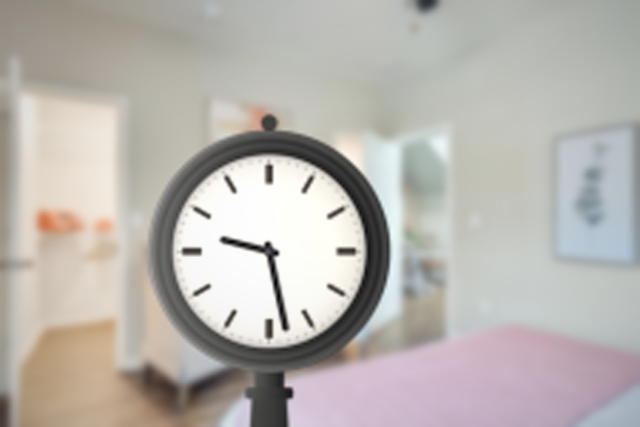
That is h=9 m=28
